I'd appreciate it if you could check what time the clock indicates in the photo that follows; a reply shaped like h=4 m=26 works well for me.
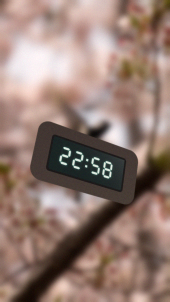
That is h=22 m=58
